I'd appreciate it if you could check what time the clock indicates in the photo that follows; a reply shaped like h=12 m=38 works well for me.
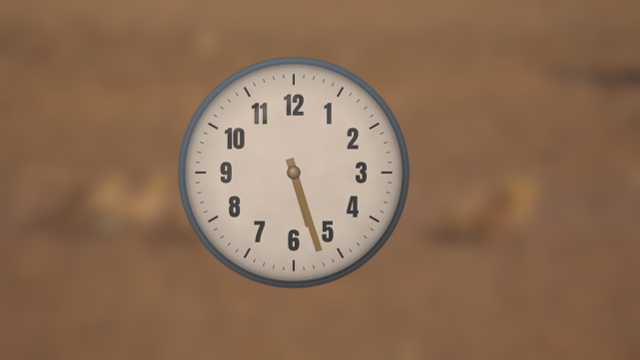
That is h=5 m=27
